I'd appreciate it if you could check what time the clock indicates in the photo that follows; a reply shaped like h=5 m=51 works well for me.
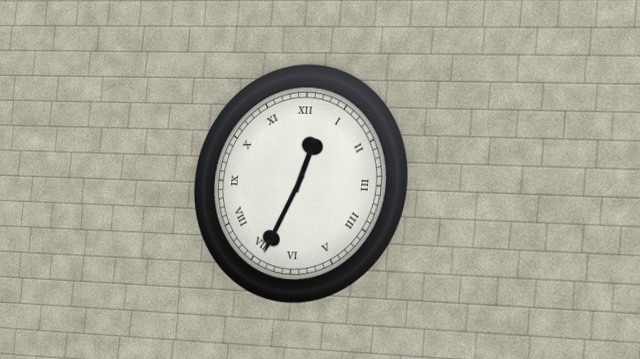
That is h=12 m=34
